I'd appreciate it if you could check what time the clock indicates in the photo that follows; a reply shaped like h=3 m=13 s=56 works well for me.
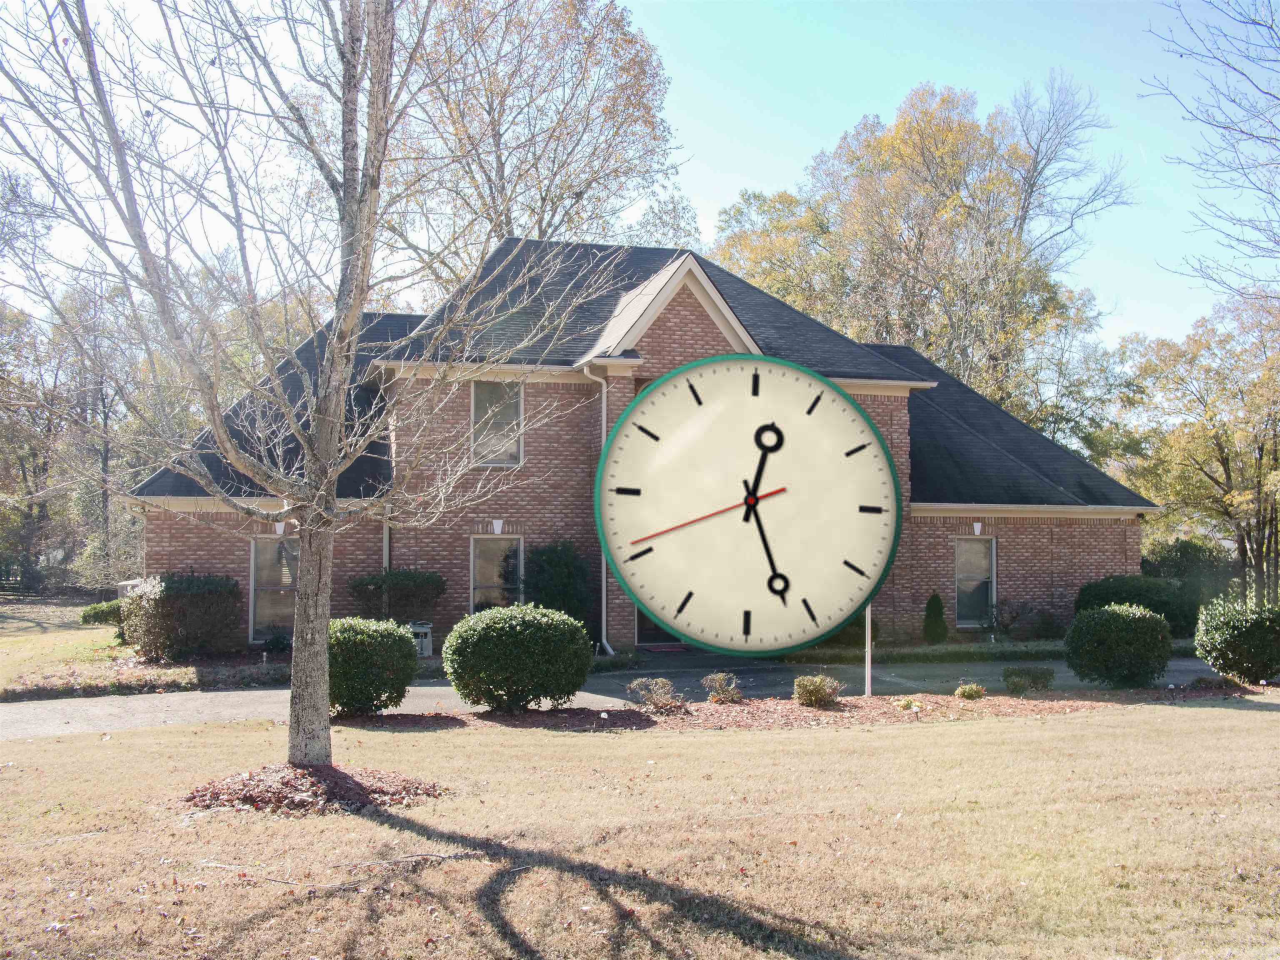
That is h=12 m=26 s=41
